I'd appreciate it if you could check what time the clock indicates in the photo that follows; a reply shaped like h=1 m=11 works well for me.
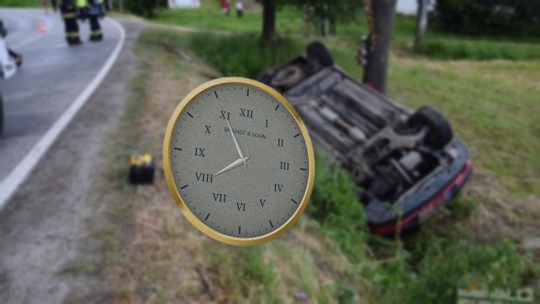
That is h=7 m=55
